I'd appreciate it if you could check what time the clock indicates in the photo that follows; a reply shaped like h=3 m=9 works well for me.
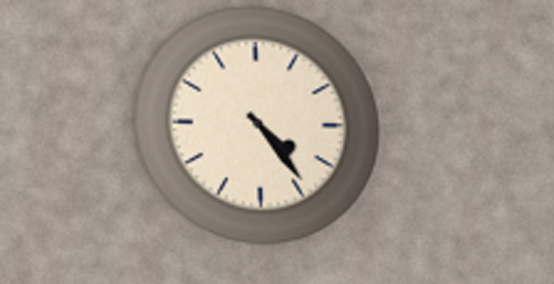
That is h=4 m=24
